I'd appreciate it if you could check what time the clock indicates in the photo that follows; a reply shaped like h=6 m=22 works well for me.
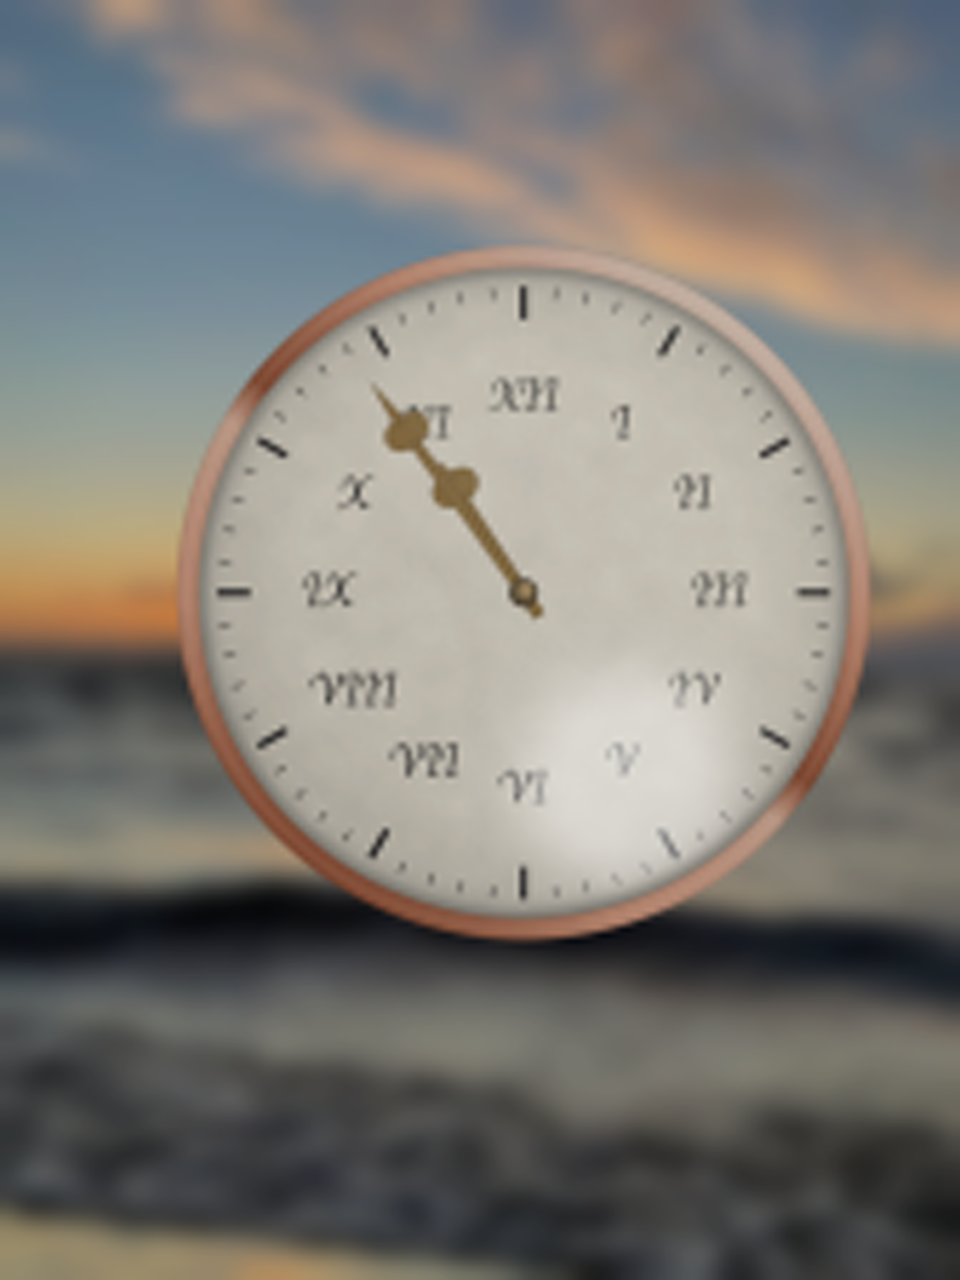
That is h=10 m=54
